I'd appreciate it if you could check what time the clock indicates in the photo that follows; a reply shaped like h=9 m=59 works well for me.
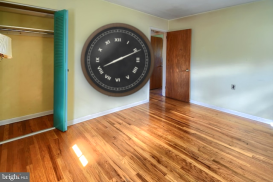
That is h=8 m=11
